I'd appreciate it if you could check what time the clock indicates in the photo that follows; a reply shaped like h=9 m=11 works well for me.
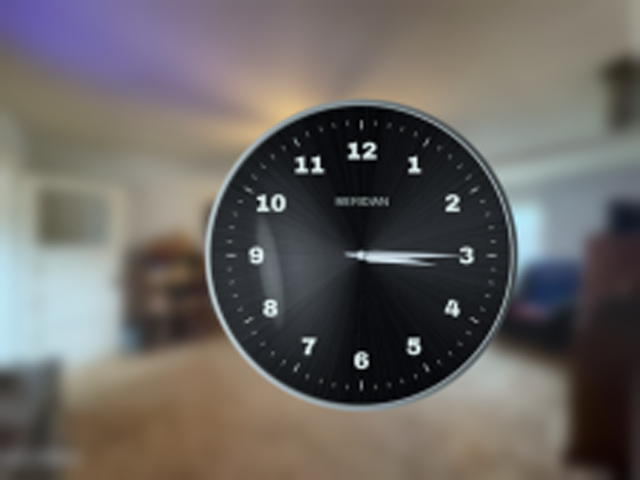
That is h=3 m=15
